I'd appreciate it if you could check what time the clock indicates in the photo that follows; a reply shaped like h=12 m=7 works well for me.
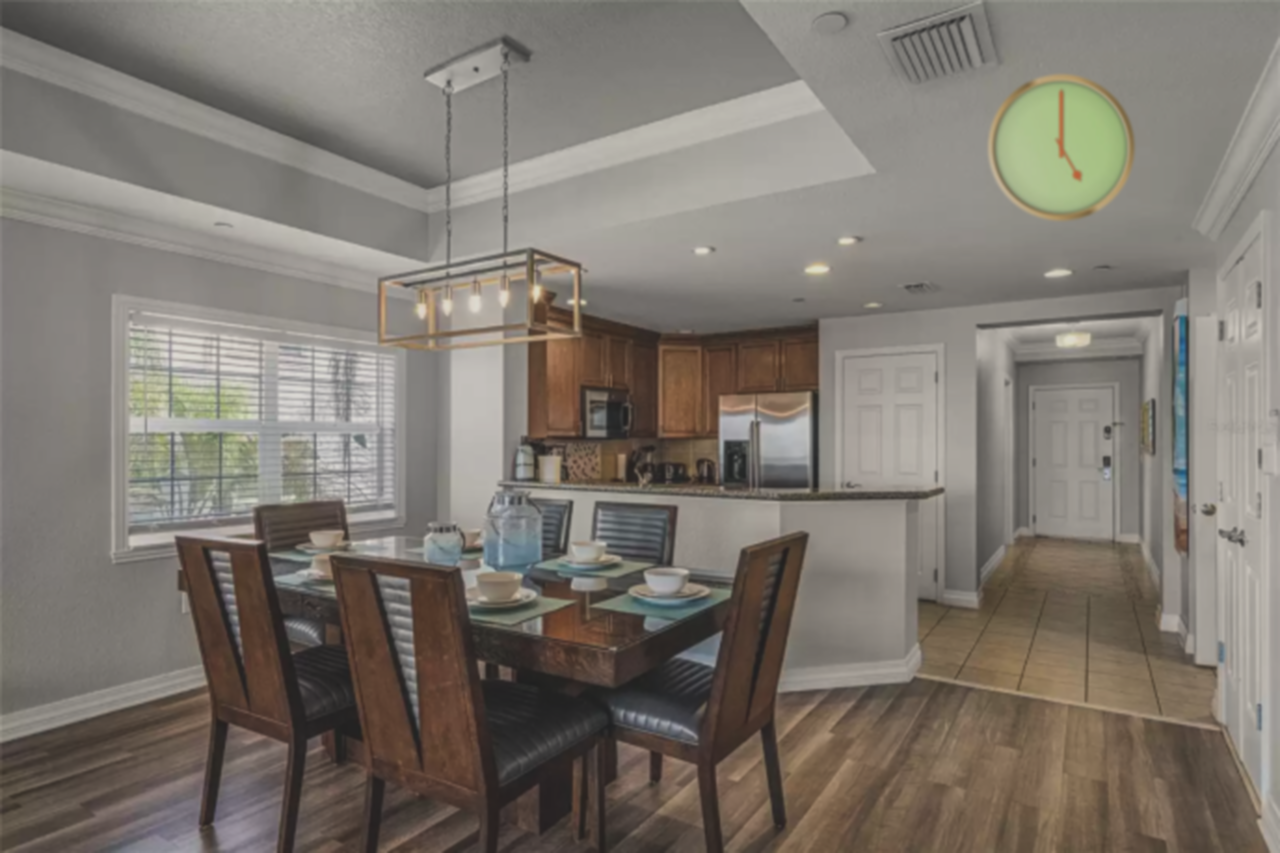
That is h=5 m=0
